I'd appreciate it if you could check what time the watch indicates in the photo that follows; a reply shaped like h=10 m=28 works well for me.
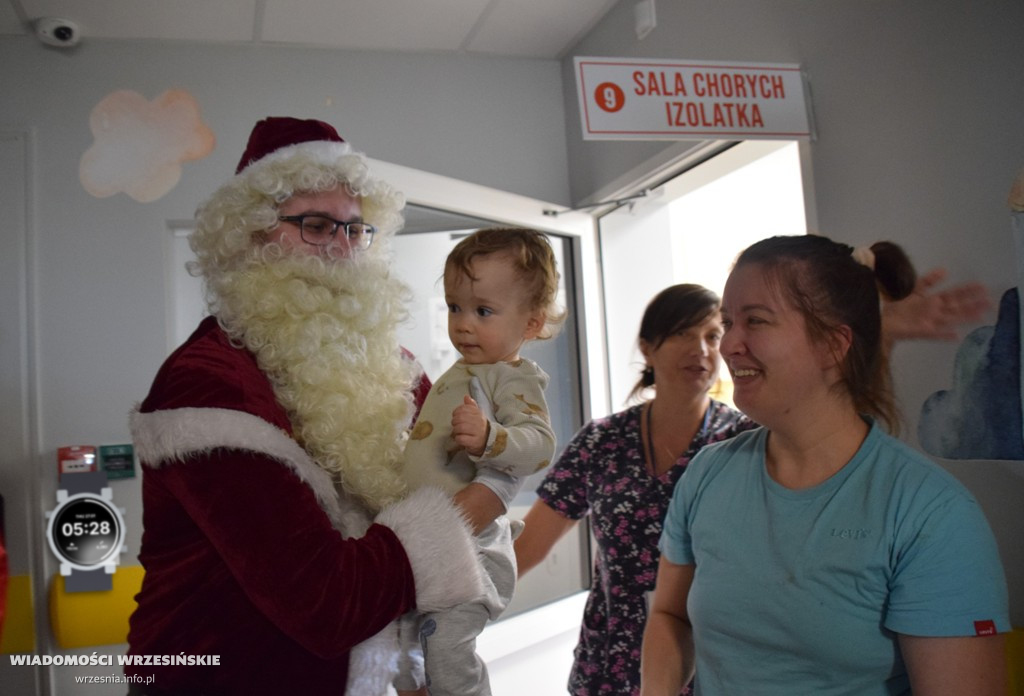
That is h=5 m=28
